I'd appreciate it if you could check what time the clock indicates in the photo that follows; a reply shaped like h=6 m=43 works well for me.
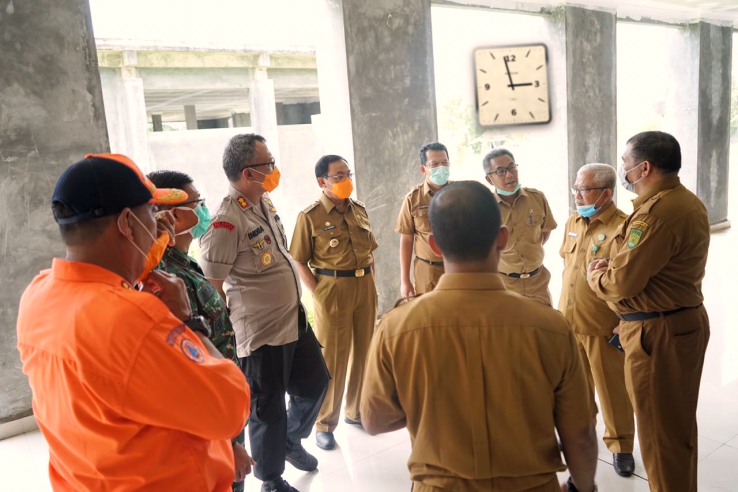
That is h=2 m=58
